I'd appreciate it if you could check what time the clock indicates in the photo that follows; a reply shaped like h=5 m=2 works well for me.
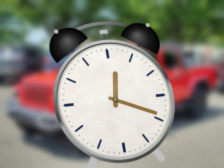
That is h=12 m=19
